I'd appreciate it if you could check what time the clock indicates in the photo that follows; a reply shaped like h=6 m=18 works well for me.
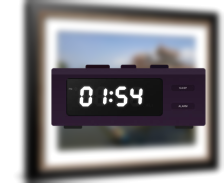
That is h=1 m=54
